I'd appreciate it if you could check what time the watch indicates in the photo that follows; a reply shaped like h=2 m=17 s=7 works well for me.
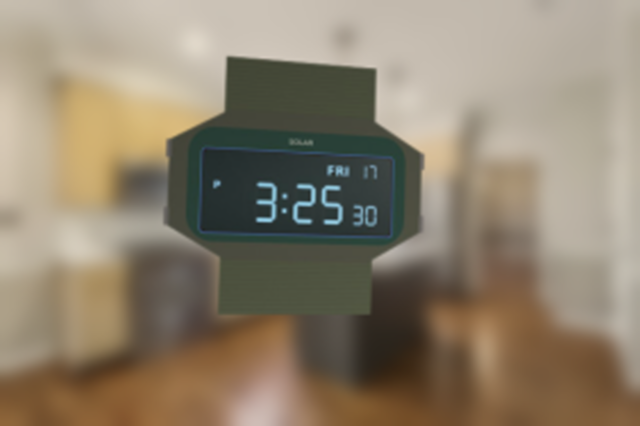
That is h=3 m=25 s=30
